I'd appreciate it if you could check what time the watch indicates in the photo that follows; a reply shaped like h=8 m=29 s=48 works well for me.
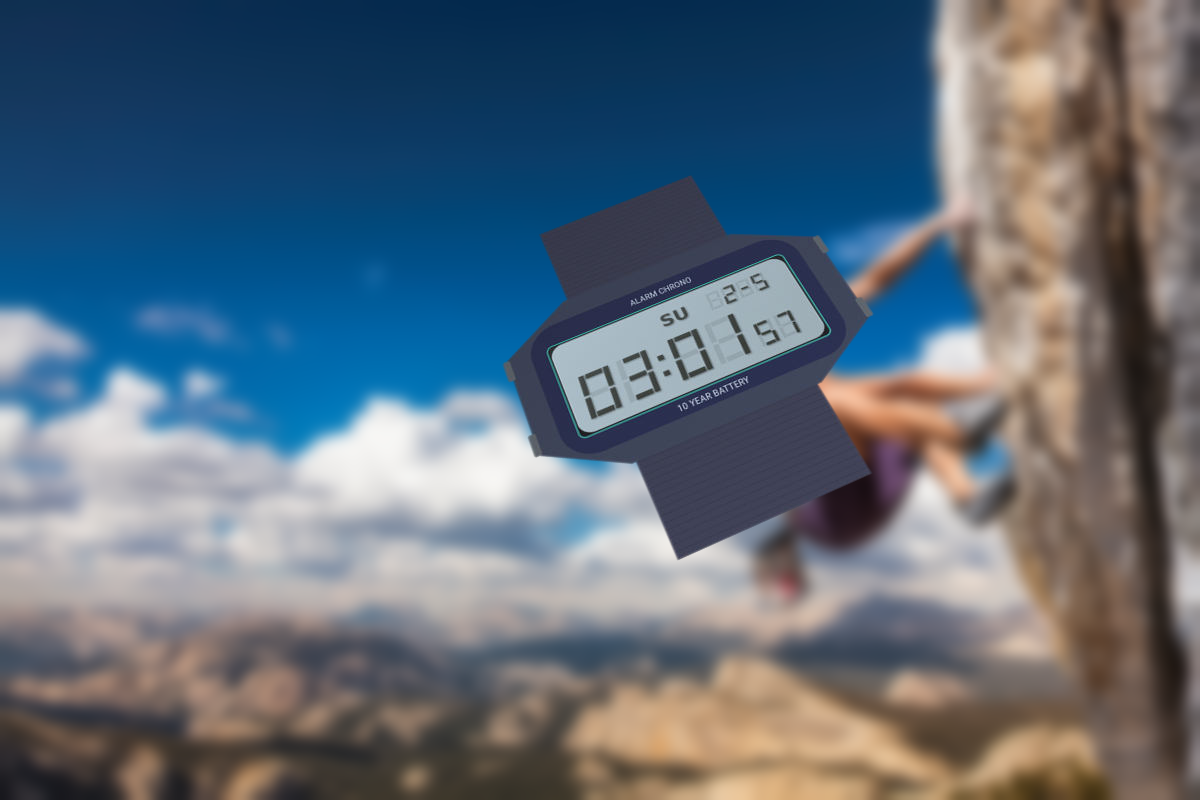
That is h=3 m=1 s=57
